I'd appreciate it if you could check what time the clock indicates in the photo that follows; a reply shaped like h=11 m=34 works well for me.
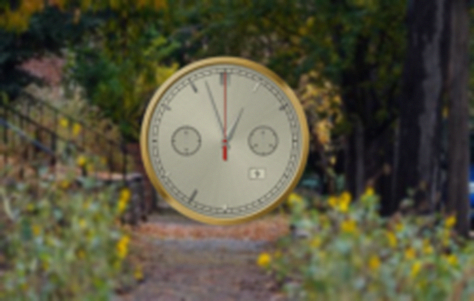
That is h=12 m=57
